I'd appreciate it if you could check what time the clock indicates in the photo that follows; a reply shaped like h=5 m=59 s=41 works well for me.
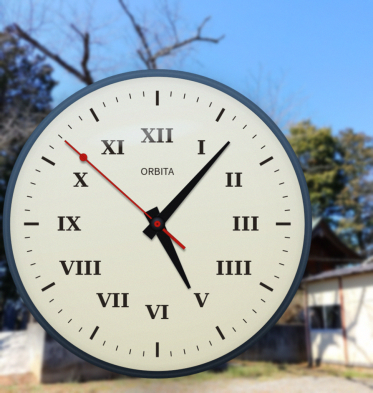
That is h=5 m=6 s=52
